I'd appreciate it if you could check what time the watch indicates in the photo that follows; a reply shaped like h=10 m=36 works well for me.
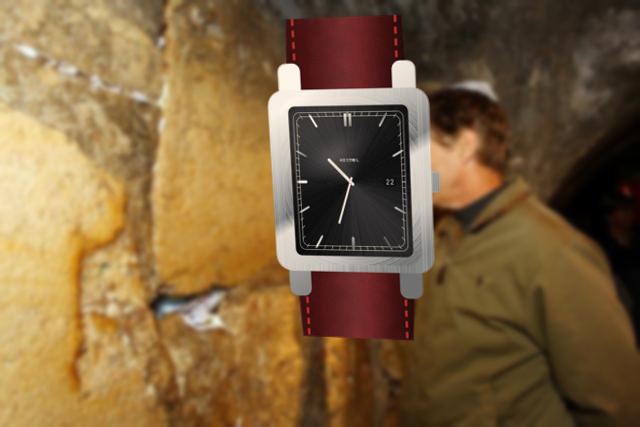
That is h=10 m=33
